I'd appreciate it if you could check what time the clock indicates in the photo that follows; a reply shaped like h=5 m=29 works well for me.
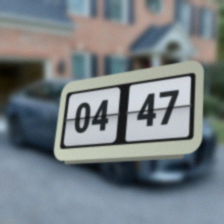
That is h=4 m=47
